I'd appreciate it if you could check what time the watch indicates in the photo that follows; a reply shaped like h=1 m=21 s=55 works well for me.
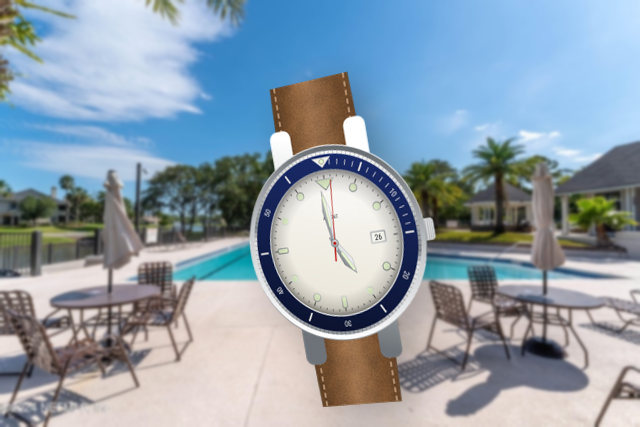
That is h=4 m=59 s=1
